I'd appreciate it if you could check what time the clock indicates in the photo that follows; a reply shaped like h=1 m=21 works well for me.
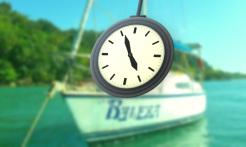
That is h=4 m=56
